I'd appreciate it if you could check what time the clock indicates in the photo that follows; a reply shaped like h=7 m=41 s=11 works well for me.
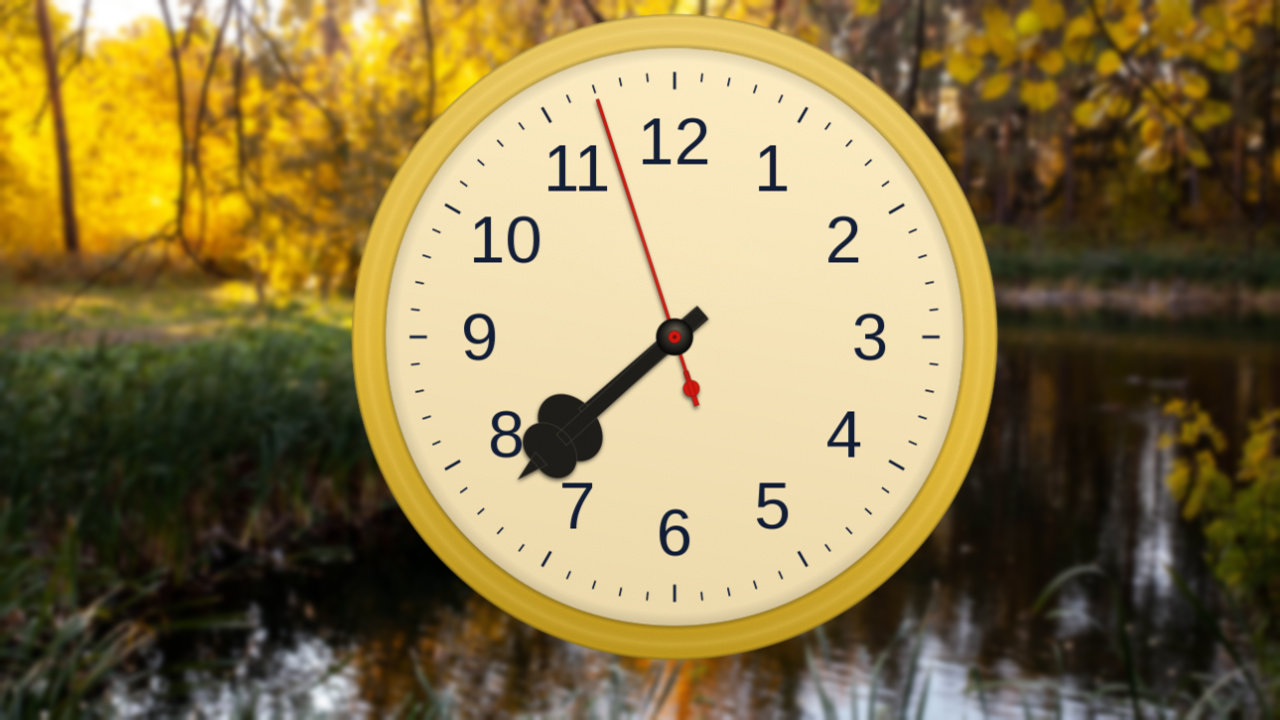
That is h=7 m=37 s=57
